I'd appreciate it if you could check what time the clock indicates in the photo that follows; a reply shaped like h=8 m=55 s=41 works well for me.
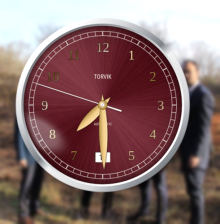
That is h=7 m=29 s=48
